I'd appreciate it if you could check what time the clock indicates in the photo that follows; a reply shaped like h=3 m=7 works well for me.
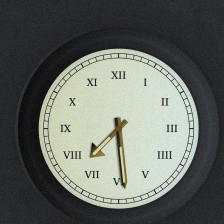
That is h=7 m=29
